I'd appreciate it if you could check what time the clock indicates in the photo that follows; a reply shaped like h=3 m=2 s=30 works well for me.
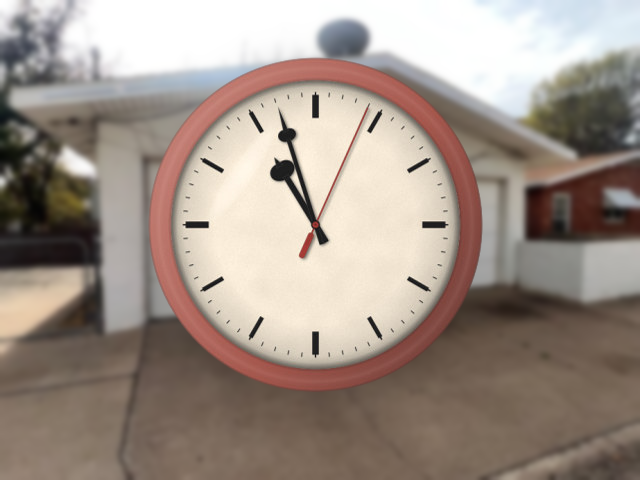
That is h=10 m=57 s=4
